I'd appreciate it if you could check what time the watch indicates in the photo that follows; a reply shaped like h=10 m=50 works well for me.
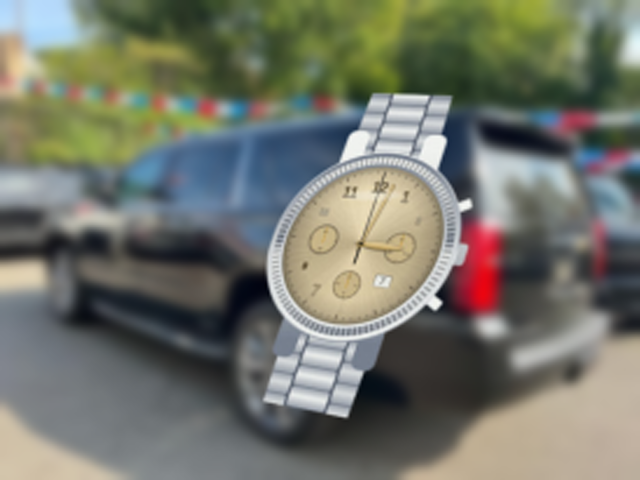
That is h=3 m=2
